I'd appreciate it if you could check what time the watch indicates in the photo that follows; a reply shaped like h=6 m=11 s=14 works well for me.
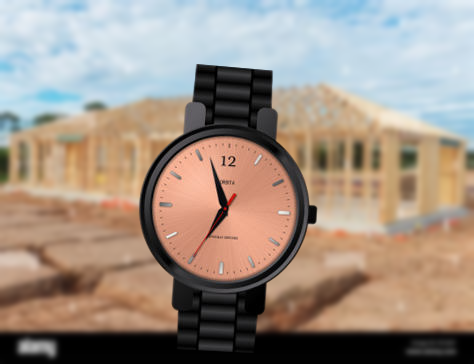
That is h=6 m=56 s=35
